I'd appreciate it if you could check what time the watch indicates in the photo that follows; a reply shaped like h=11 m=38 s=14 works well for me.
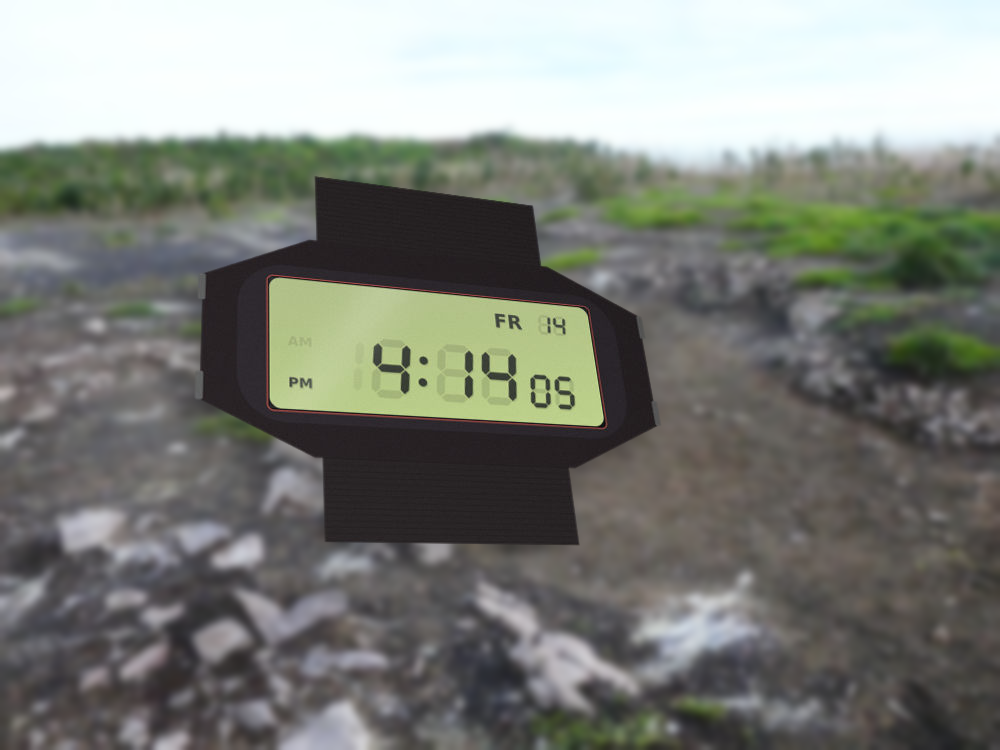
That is h=4 m=14 s=5
